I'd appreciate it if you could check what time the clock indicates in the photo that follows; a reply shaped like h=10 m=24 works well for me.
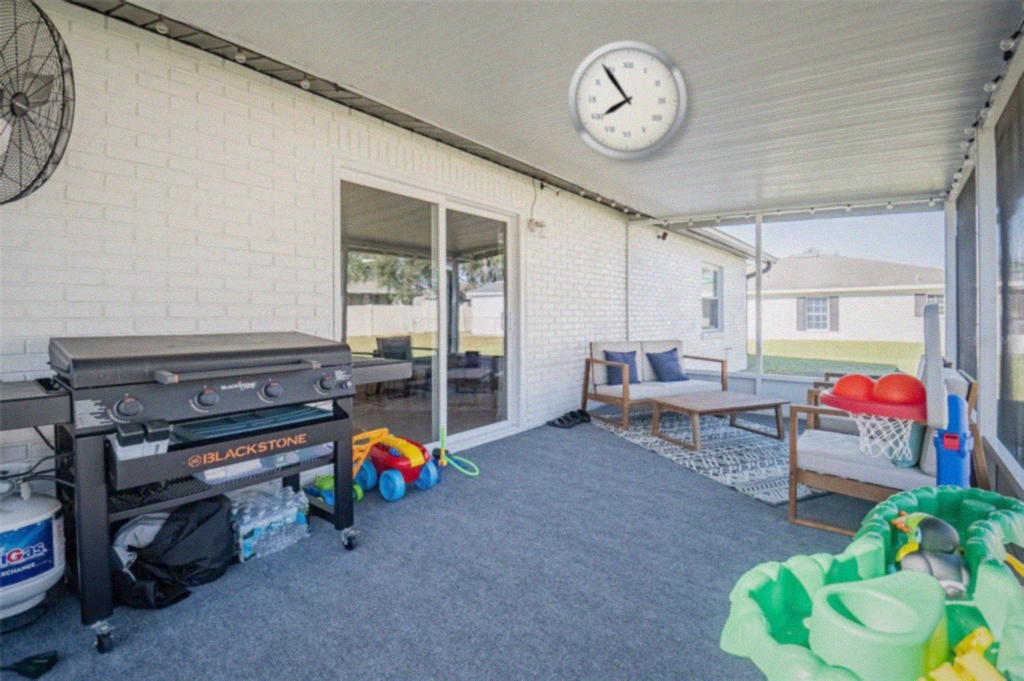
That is h=7 m=54
